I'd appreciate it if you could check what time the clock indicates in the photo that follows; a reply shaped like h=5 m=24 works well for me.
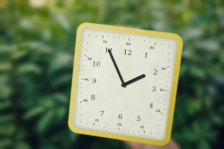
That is h=1 m=55
